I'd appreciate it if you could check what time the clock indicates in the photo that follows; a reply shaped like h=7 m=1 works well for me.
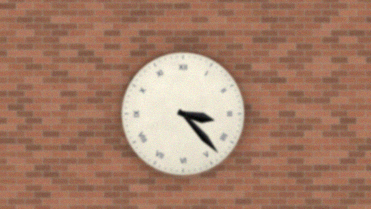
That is h=3 m=23
